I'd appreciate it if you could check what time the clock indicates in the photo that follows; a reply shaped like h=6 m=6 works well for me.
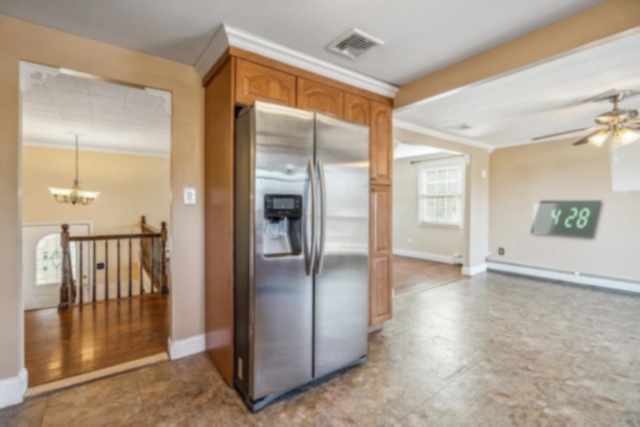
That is h=4 m=28
